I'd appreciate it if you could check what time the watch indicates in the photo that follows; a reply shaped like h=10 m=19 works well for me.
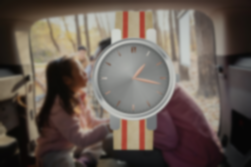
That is h=1 m=17
